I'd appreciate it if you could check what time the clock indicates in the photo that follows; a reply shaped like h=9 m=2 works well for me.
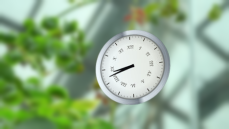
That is h=8 m=42
